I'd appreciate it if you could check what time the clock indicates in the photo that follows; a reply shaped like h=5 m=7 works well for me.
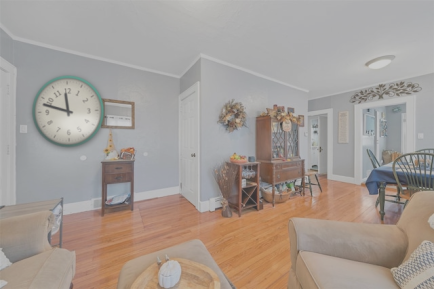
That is h=11 m=48
